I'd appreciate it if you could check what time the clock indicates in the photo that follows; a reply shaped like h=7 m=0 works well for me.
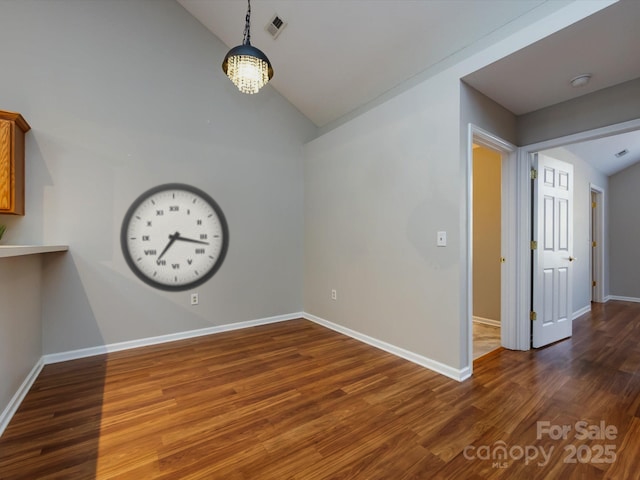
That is h=7 m=17
